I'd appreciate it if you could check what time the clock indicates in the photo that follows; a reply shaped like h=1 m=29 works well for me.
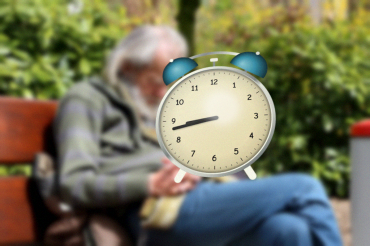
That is h=8 m=43
